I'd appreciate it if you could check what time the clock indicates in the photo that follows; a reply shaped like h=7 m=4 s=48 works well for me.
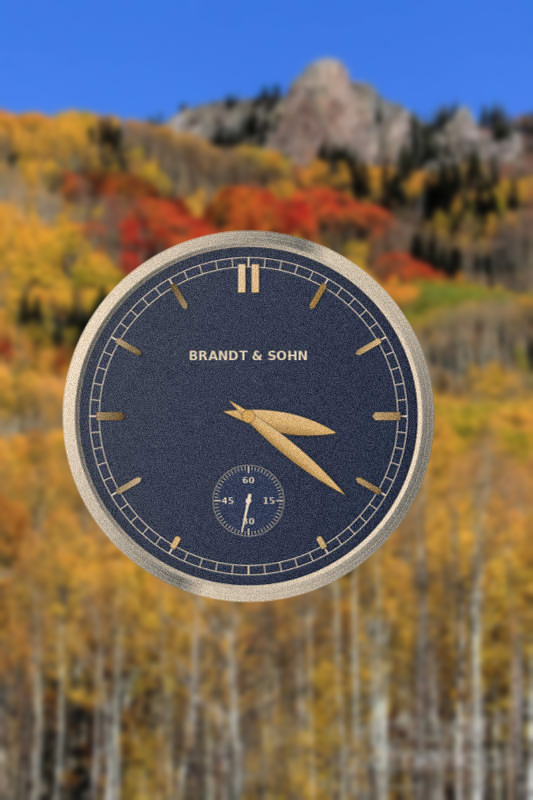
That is h=3 m=21 s=32
